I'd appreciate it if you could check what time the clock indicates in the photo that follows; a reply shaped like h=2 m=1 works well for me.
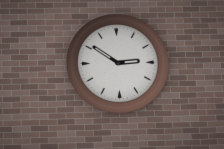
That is h=2 m=51
